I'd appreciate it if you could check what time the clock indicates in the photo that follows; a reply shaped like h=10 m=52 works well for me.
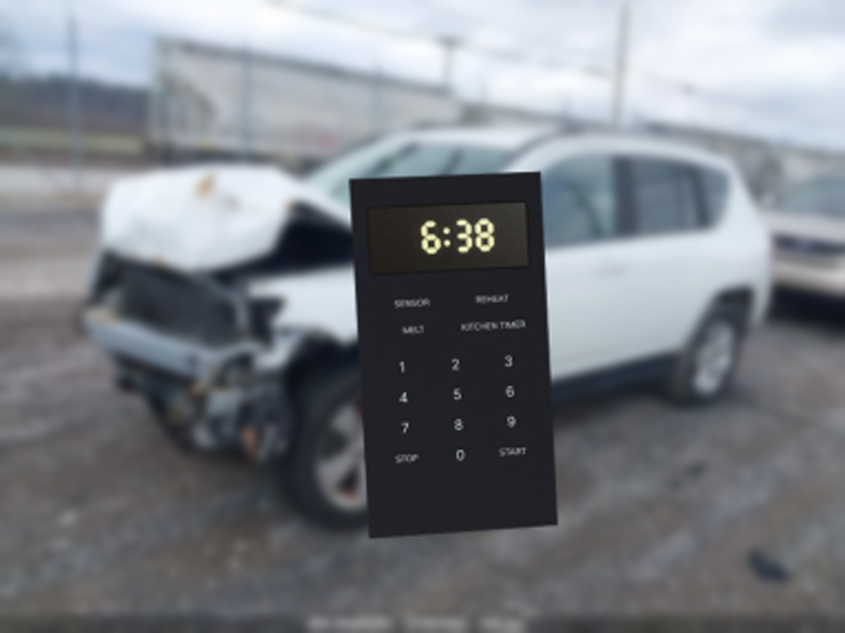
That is h=6 m=38
